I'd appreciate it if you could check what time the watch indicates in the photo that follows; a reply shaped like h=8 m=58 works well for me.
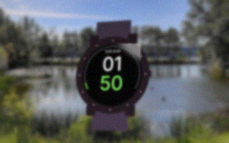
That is h=1 m=50
